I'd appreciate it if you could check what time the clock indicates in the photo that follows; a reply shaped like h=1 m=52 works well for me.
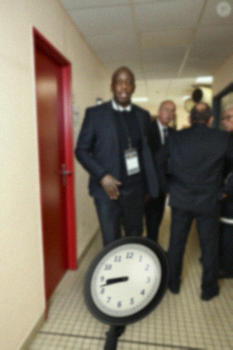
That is h=8 m=42
